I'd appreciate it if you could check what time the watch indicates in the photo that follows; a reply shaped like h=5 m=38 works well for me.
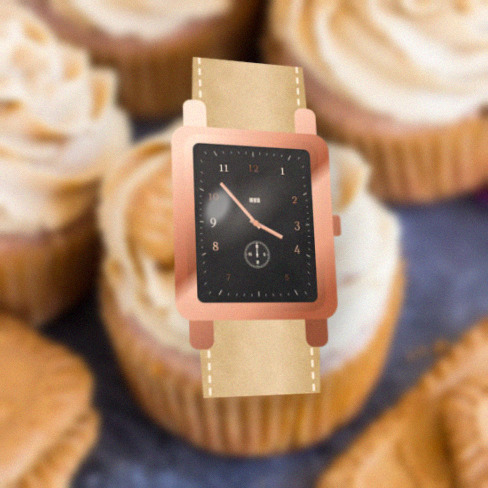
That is h=3 m=53
